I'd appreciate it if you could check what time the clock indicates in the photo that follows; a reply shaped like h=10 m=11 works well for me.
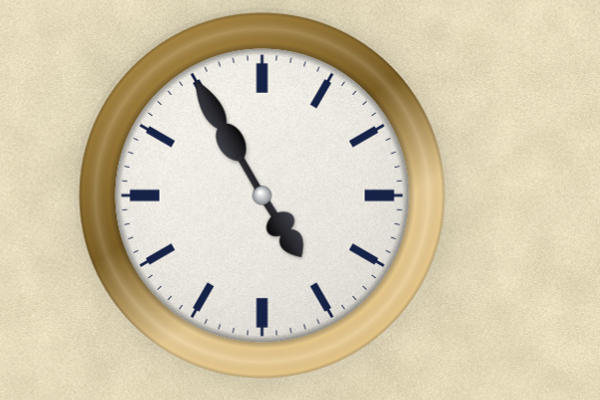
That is h=4 m=55
